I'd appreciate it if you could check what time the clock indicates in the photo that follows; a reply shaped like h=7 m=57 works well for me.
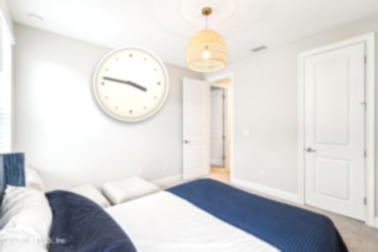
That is h=3 m=47
